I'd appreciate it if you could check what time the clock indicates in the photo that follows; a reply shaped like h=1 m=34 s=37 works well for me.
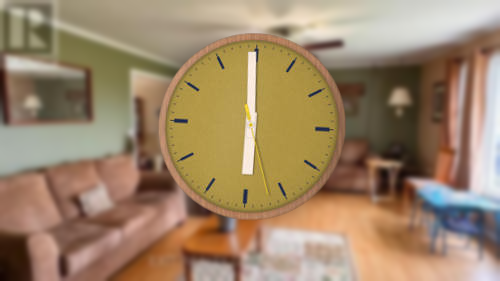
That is h=5 m=59 s=27
